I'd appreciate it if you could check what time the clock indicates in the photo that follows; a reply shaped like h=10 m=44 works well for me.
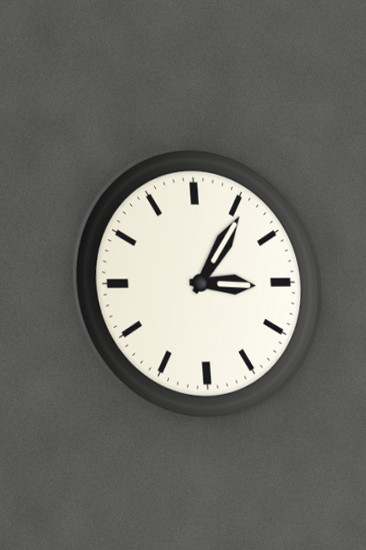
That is h=3 m=6
